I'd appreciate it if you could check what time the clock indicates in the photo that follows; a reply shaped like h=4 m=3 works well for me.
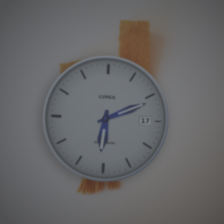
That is h=6 m=11
